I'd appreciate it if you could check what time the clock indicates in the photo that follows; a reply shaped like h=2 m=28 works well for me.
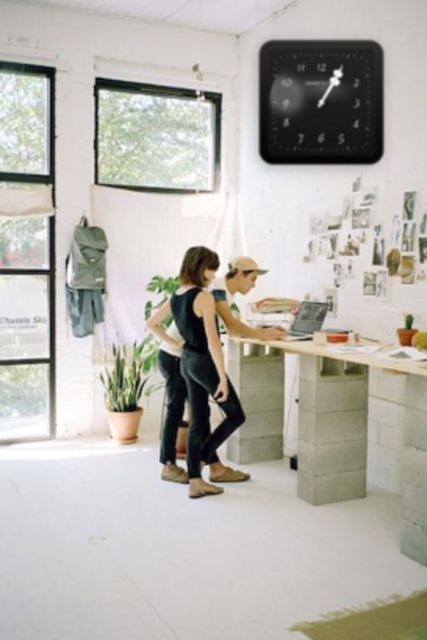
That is h=1 m=5
